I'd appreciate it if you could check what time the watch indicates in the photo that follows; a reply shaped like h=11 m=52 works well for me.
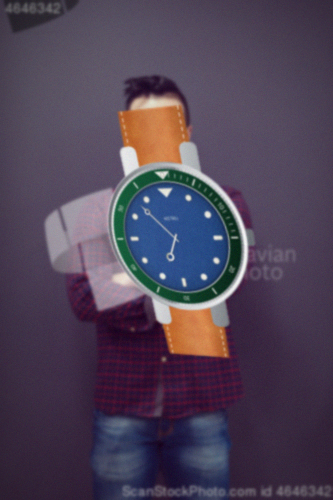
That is h=6 m=53
